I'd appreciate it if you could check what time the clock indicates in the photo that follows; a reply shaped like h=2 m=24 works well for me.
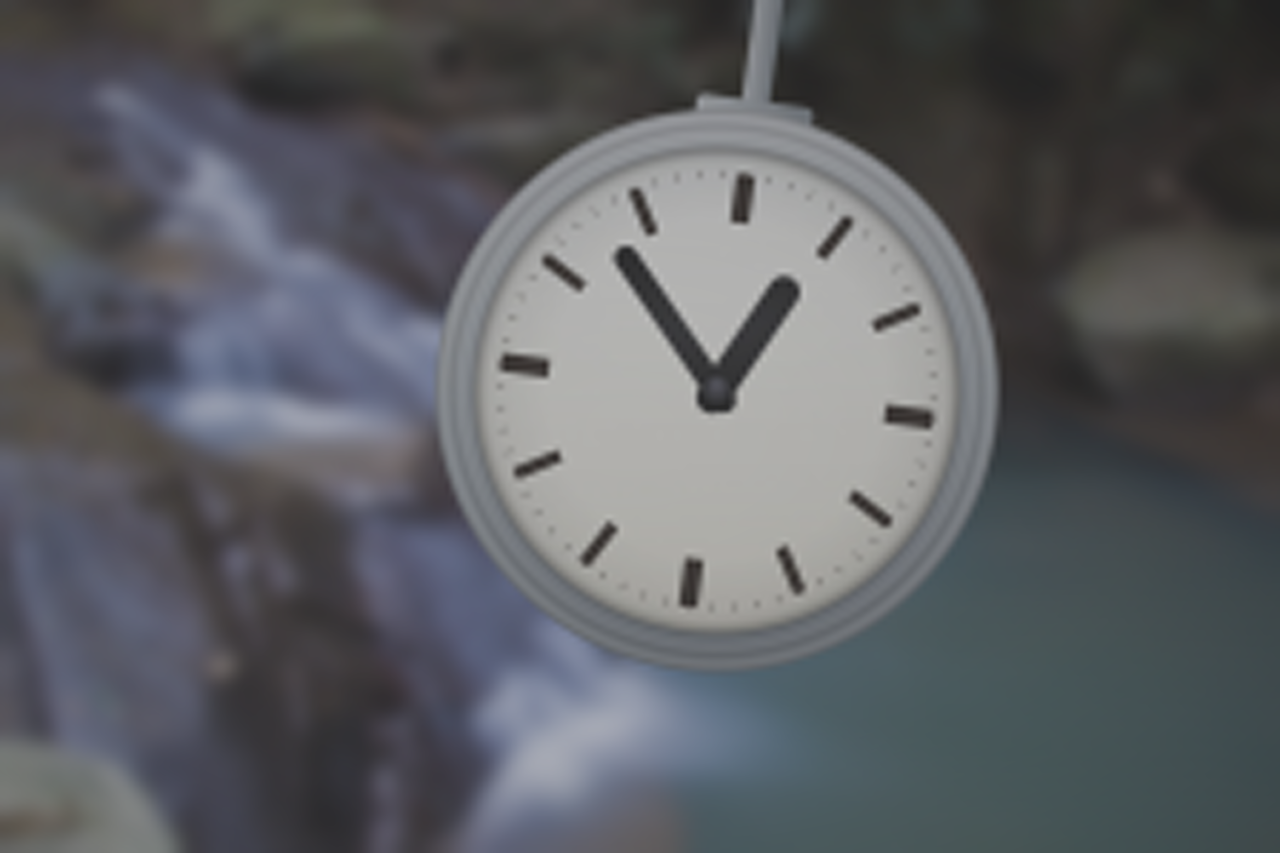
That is h=12 m=53
